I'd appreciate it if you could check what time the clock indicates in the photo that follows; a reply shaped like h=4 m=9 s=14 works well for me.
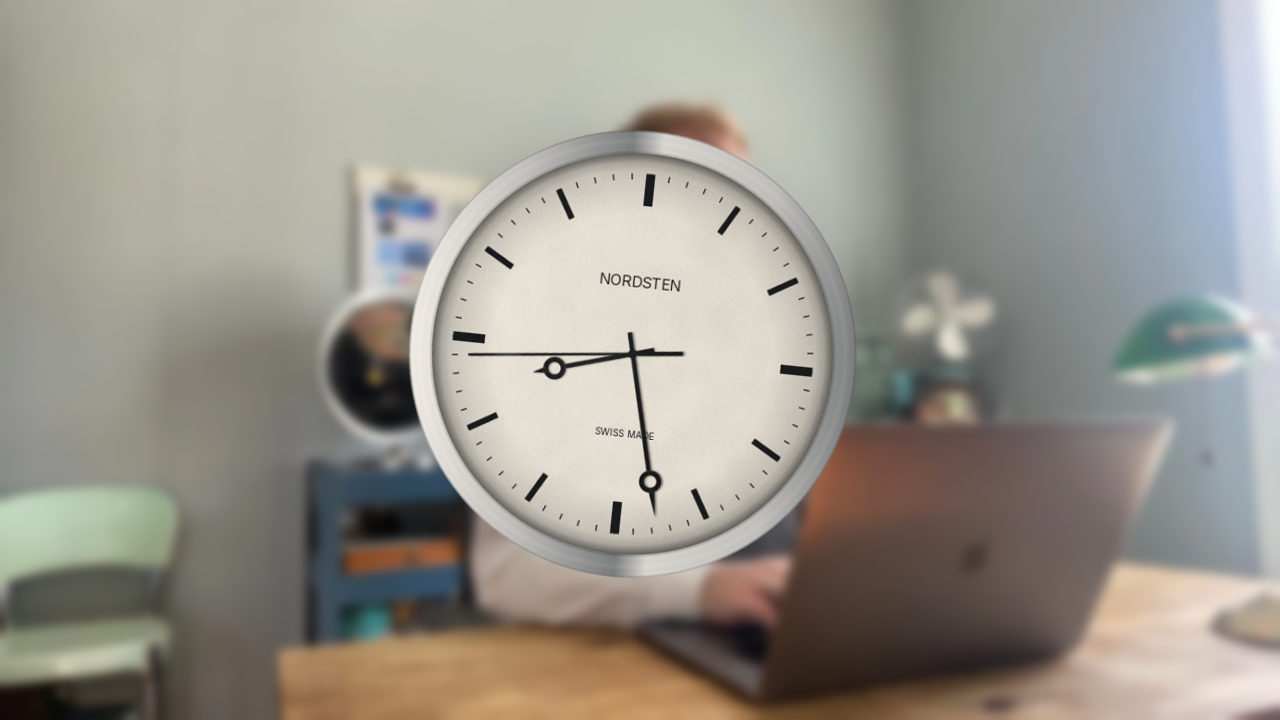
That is h=8 m=27 s=44
